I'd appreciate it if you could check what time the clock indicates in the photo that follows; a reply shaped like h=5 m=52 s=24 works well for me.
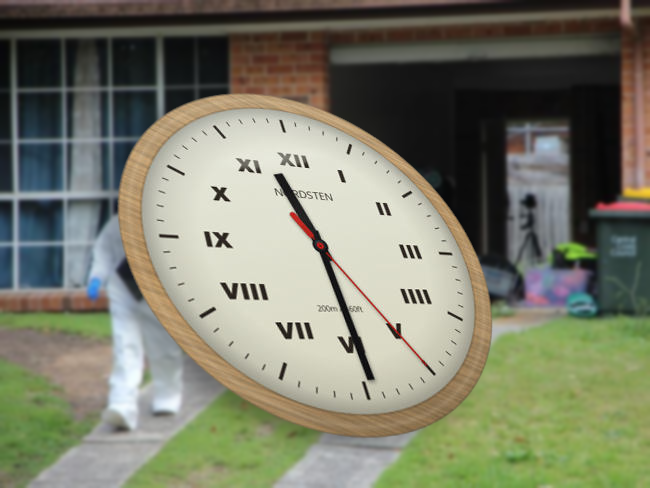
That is h=11 m=29 s=25
